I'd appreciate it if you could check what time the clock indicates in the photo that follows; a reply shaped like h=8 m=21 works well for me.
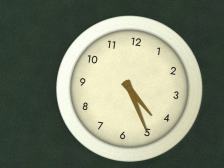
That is h=4 m=25
